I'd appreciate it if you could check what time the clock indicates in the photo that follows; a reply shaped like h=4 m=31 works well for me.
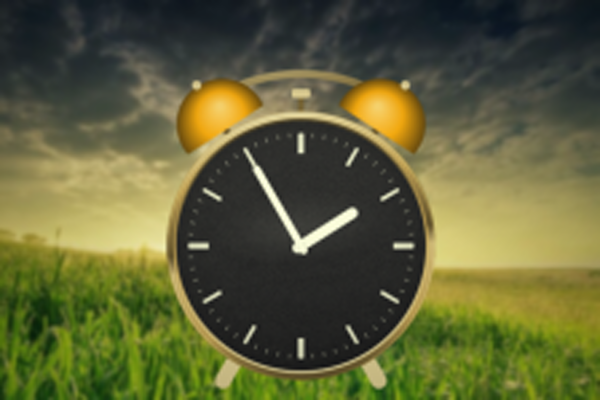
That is h=1 m=55
